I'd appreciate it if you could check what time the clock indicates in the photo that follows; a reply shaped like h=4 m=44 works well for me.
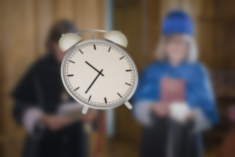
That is h=10 m=37
